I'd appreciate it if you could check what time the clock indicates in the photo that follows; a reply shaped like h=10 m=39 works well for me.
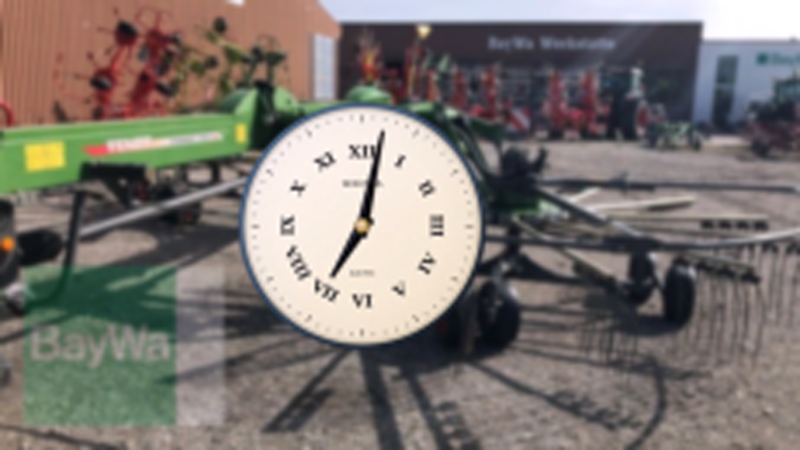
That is h=7 m=2
